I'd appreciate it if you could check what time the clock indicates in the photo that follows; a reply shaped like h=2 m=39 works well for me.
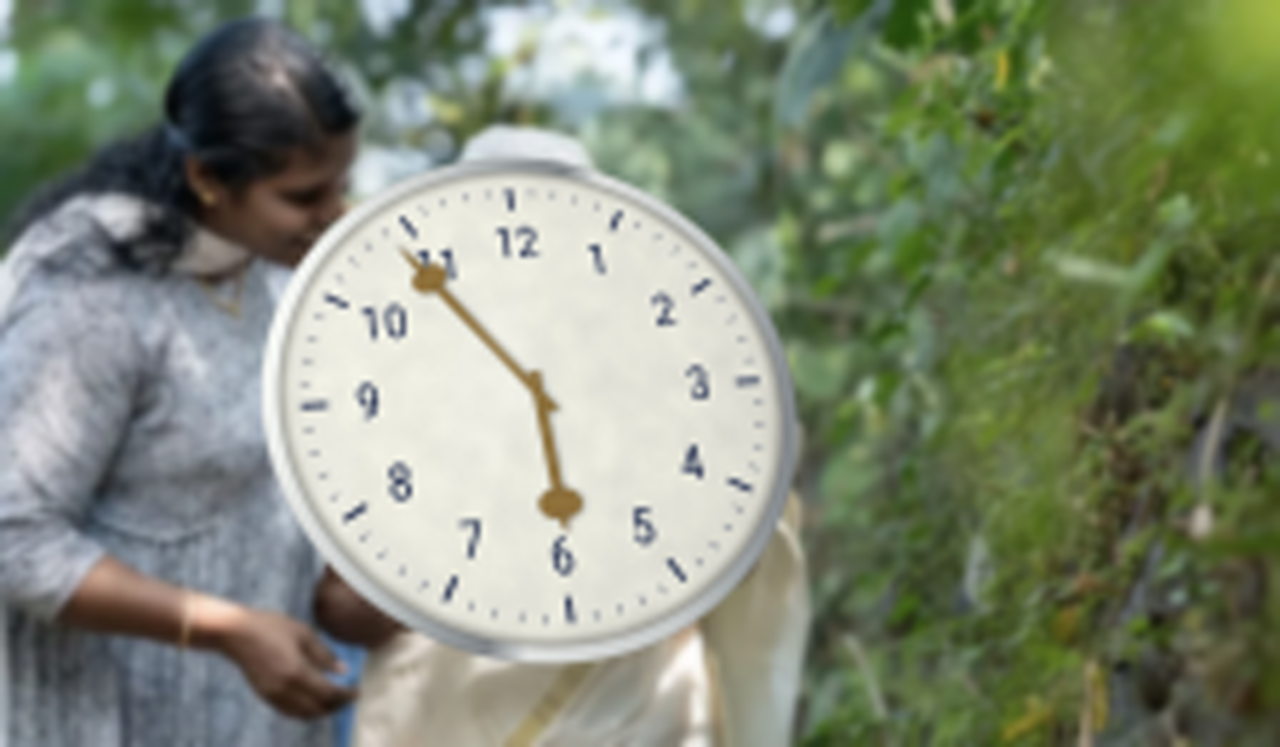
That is h=5 m=54
